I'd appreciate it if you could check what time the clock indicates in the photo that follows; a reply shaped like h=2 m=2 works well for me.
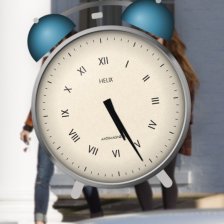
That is h=5 m=26
